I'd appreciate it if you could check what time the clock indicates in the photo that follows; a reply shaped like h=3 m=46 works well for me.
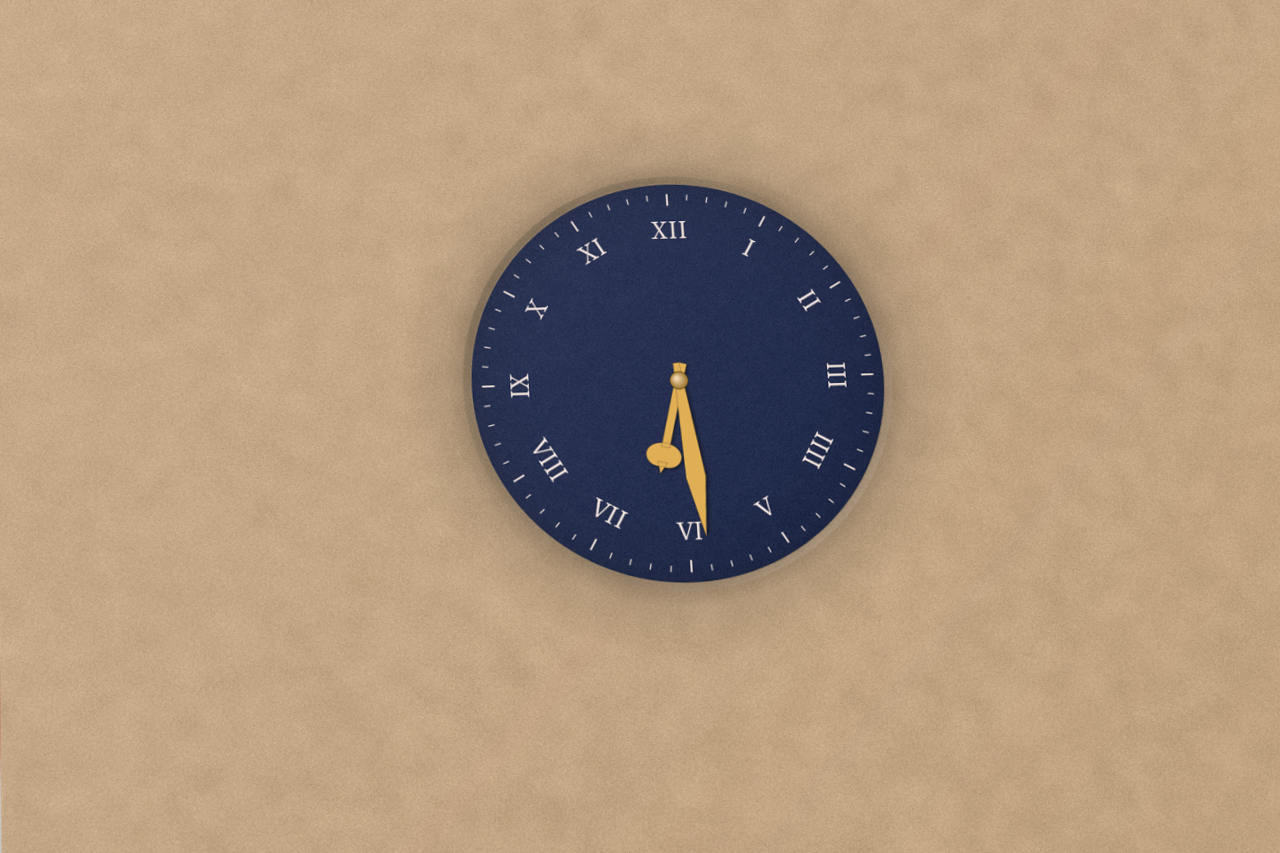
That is h=6 m=29
